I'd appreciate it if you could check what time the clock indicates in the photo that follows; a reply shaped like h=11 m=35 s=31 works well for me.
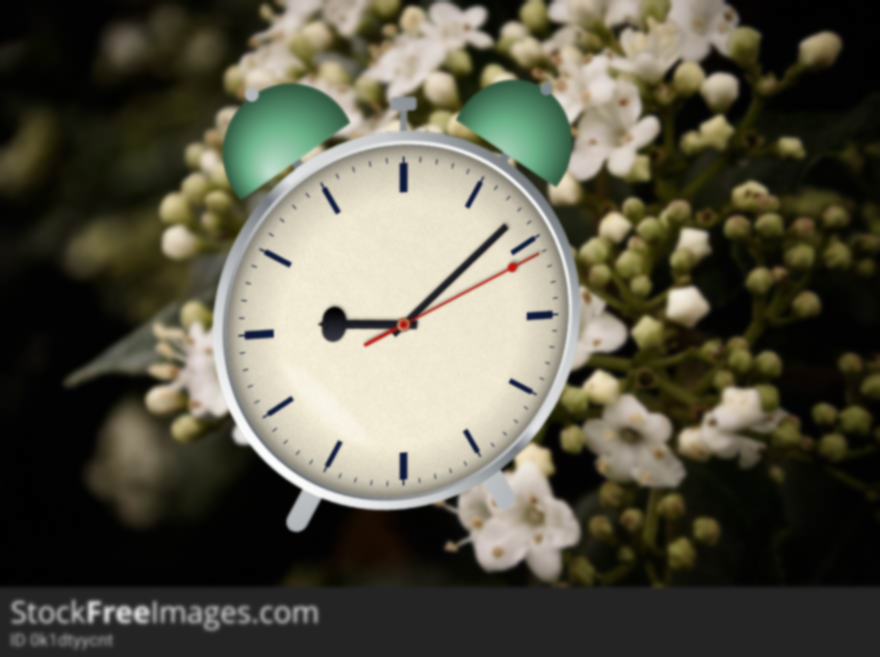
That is h=9 m=8 s=11
